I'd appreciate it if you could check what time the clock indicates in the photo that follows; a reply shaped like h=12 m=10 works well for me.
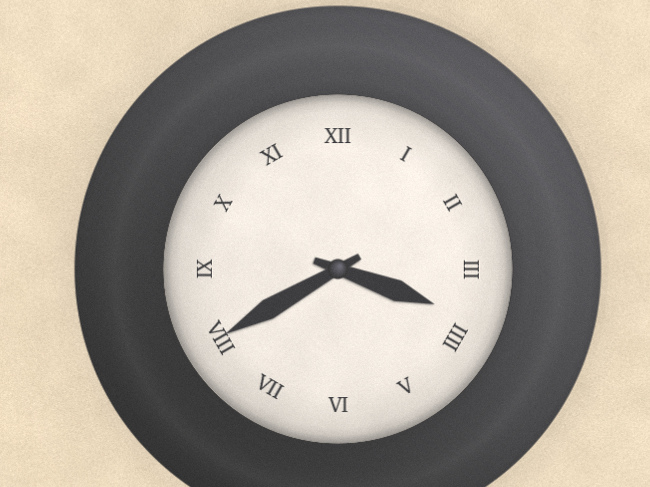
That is h=3 m=40
